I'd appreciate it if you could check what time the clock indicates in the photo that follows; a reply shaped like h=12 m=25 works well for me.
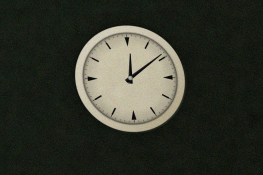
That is h=12 m=9
